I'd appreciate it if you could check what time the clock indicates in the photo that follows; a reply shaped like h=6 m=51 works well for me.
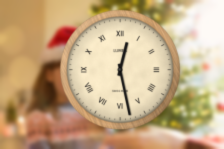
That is h=12 m=28
